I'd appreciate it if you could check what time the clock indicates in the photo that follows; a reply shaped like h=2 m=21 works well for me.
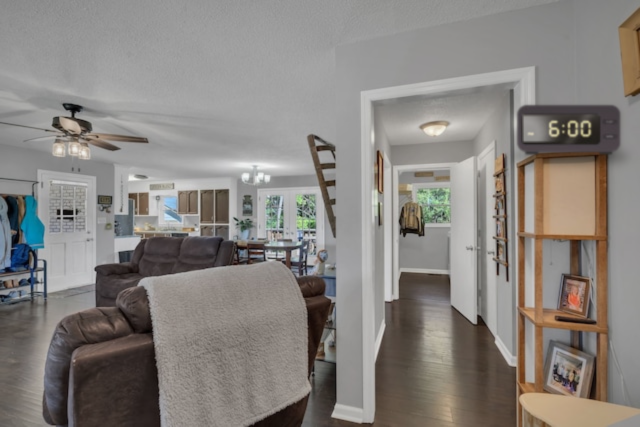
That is h=6 m=0
